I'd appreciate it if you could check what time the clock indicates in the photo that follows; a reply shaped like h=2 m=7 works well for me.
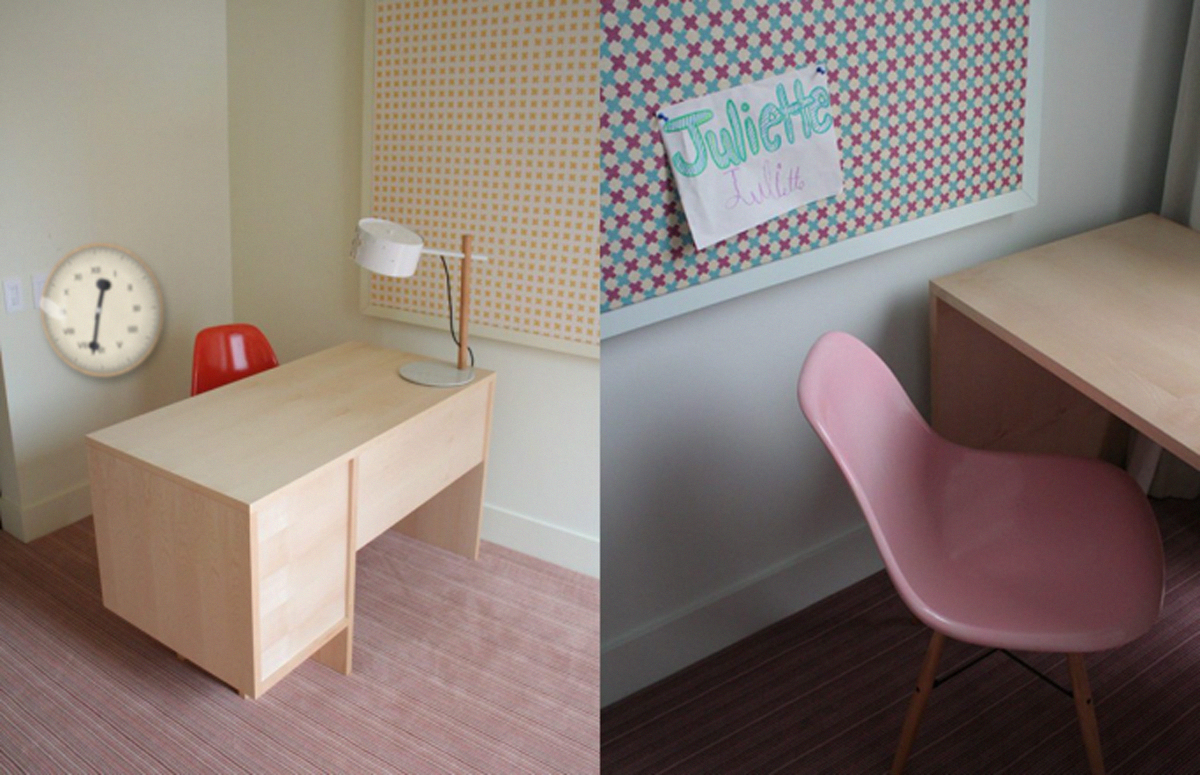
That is h=12 m=32
